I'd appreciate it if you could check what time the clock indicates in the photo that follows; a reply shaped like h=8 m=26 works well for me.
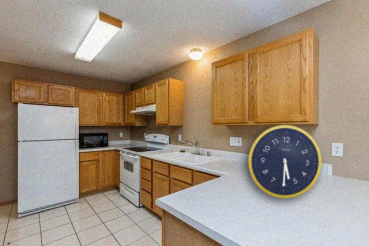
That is h=5 m=30
